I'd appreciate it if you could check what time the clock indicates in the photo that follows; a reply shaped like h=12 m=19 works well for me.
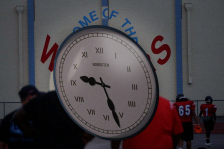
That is h=9 m=27
